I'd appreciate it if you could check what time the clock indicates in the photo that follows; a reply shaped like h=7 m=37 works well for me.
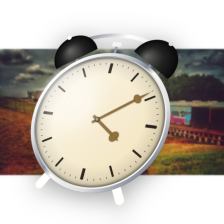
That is h=4 m=9
